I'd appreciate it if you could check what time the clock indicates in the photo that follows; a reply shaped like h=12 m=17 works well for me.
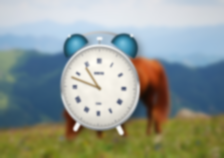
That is h=10 m=48
